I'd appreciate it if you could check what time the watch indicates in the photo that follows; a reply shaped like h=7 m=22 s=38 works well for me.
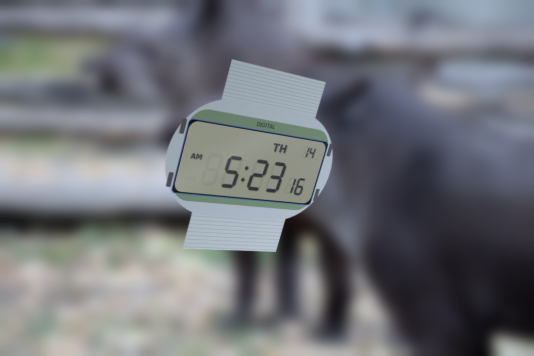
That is h=5 m=23 s=16
